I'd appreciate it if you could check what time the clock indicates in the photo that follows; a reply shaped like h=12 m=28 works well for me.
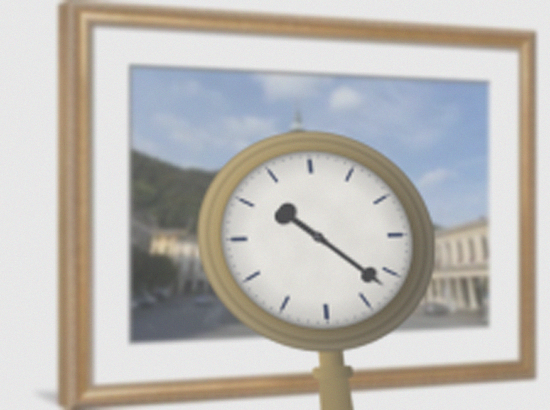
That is h=10 m=22
